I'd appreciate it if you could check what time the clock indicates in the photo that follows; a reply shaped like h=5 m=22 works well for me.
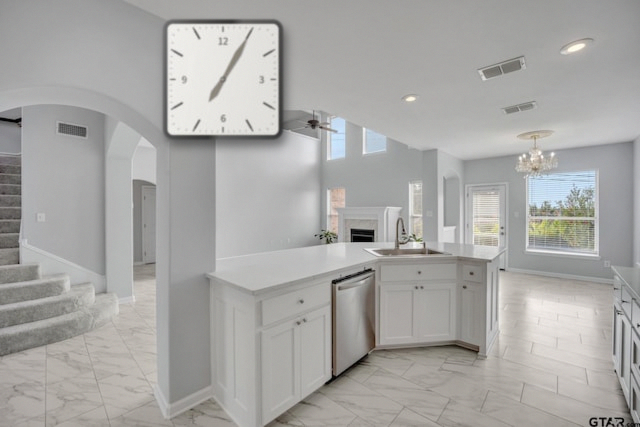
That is h=7 m=5
